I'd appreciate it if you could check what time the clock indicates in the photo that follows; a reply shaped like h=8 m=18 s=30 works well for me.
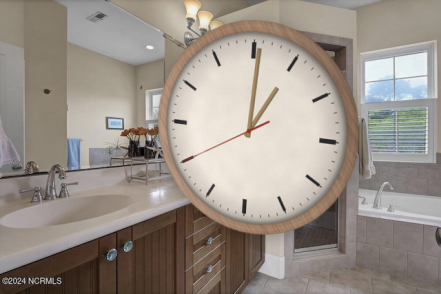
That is h=1 m=0 s=40
